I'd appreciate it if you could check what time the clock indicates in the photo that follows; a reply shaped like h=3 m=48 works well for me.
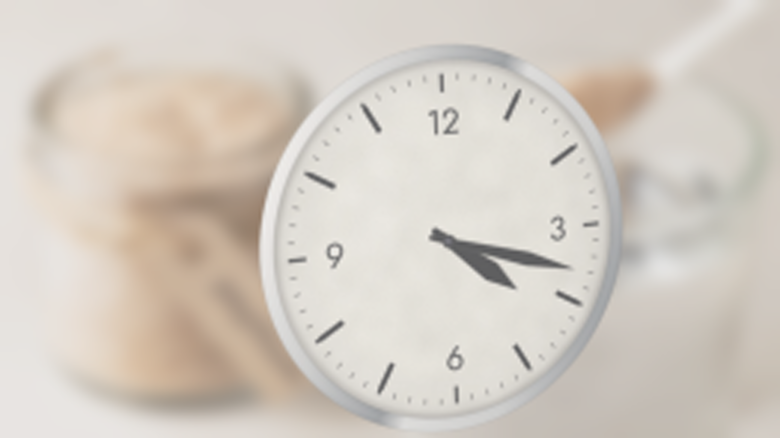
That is h=4 m=18
